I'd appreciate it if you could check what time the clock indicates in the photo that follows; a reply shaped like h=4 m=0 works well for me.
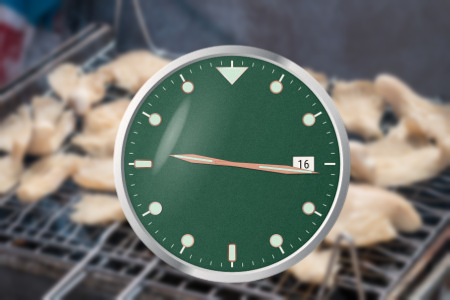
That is h=9 m=16
